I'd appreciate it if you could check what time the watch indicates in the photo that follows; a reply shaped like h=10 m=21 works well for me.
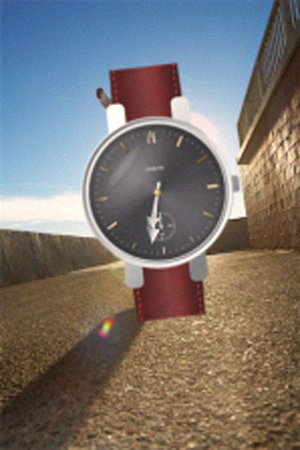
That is h=6 m=32
